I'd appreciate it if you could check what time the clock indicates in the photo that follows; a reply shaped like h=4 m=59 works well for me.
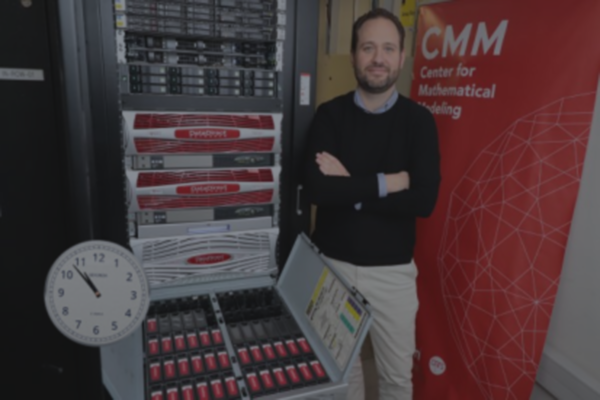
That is h=10 m=53
